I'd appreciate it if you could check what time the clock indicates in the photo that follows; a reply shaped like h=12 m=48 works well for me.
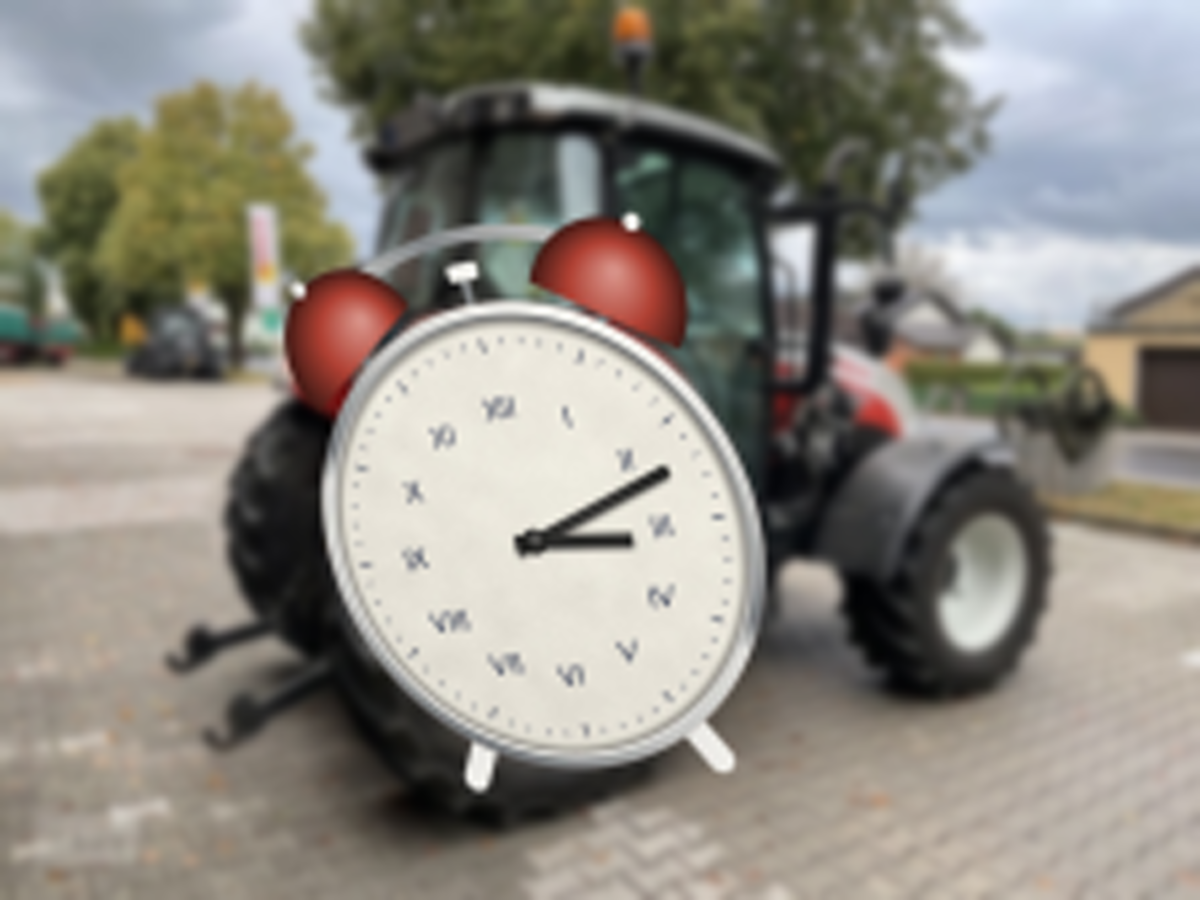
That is h=3 m=12
